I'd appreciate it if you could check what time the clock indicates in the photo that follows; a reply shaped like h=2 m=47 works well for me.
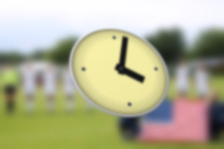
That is h=4 m=3
